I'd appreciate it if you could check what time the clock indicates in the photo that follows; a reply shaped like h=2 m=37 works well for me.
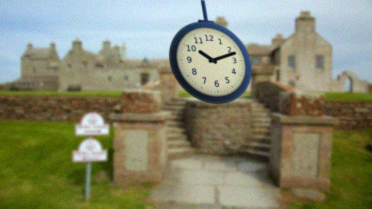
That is h=10 m=12
